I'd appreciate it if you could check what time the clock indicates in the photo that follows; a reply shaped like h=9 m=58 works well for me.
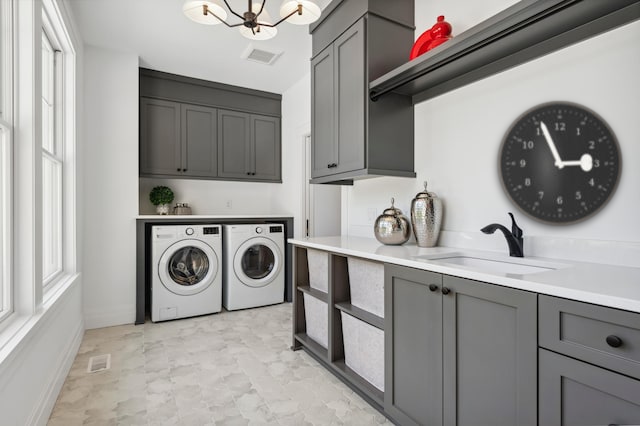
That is h=2 m=56
